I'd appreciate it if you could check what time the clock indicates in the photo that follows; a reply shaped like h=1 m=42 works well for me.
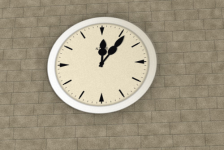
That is h=12 m=6
